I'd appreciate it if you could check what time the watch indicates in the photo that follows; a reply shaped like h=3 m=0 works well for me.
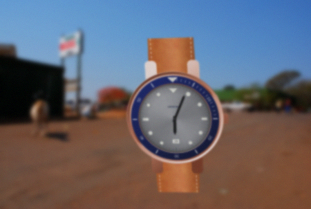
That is h=6 m=4
